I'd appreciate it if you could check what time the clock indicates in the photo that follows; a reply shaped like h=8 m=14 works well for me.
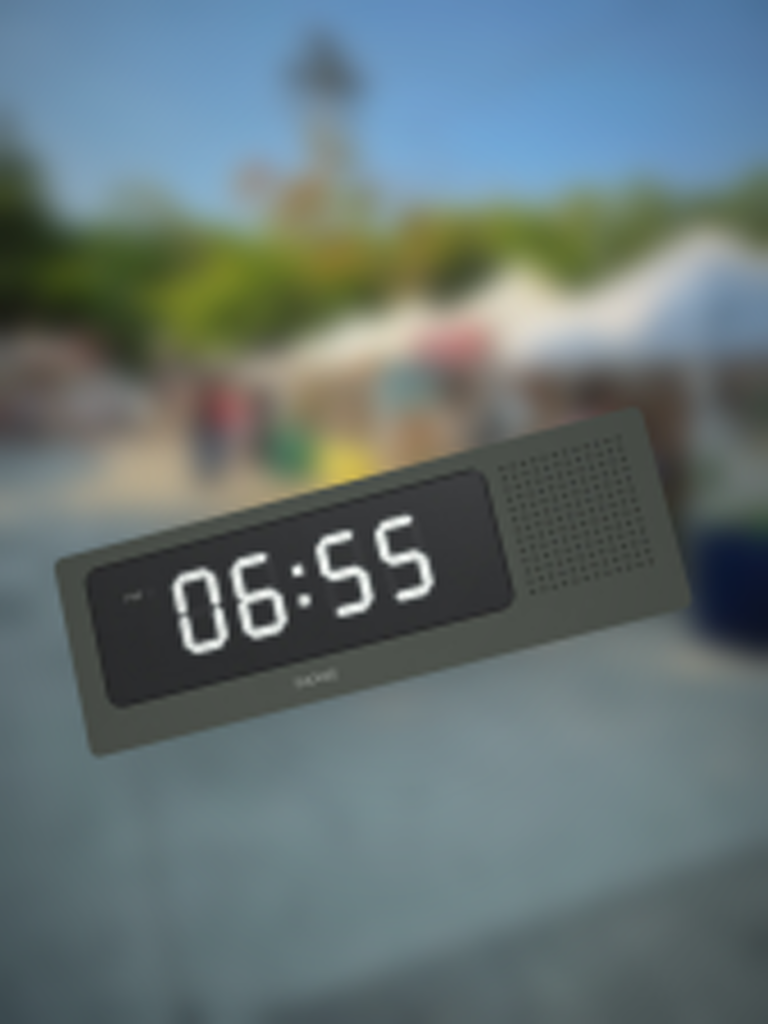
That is h=6 m=55
